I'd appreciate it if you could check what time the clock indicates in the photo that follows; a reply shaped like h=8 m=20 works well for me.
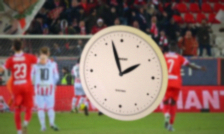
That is h=1 m=57
